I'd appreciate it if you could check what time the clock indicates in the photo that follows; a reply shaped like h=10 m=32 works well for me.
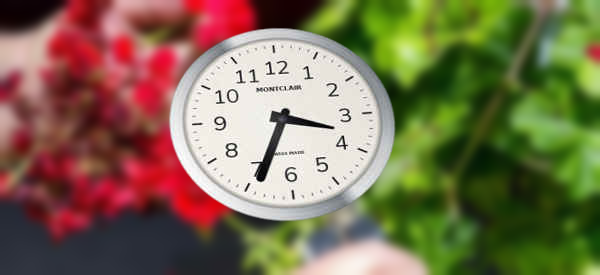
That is h=3 m=34
